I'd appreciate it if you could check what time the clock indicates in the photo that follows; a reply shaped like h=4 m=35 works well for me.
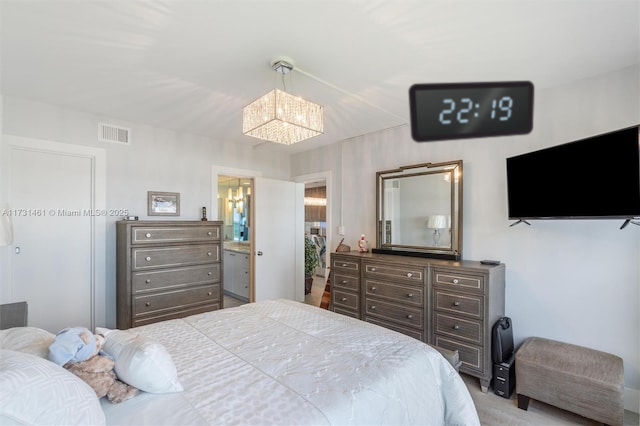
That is h=22 m=19
